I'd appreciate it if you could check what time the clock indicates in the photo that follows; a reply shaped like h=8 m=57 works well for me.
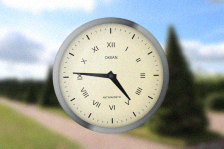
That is h=4 m=46
